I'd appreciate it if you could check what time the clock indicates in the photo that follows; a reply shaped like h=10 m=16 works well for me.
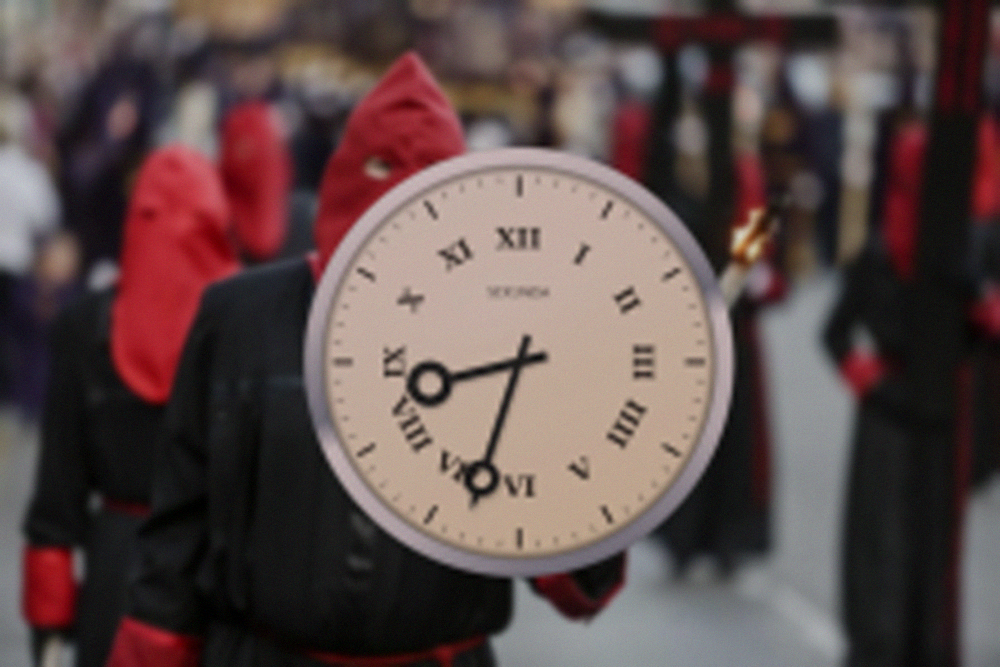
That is h=8 m=33
